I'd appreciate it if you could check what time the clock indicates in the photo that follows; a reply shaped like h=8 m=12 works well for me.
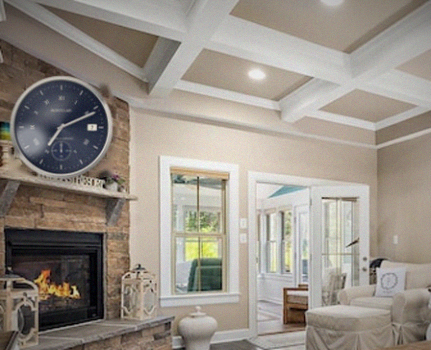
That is h=7 m=11
